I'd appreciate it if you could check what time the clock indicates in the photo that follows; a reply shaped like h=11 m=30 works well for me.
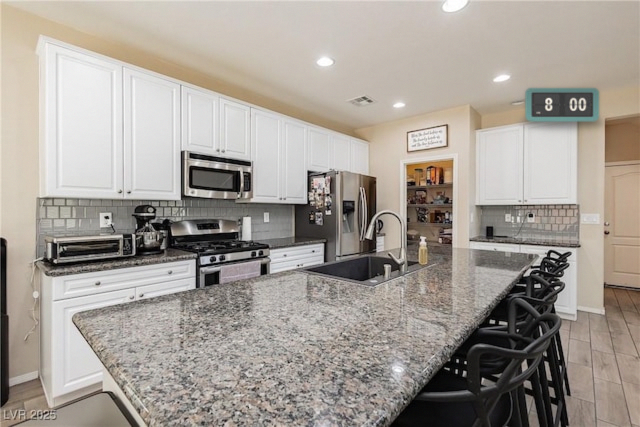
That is h=8 m=0
